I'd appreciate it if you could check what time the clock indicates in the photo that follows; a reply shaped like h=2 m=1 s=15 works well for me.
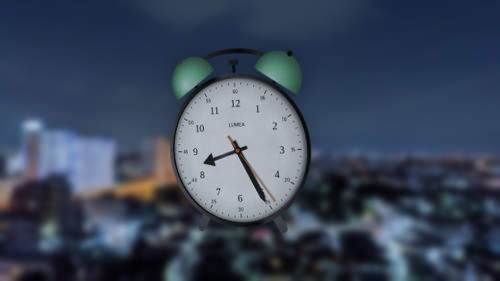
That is h=8 m=25 s=24
